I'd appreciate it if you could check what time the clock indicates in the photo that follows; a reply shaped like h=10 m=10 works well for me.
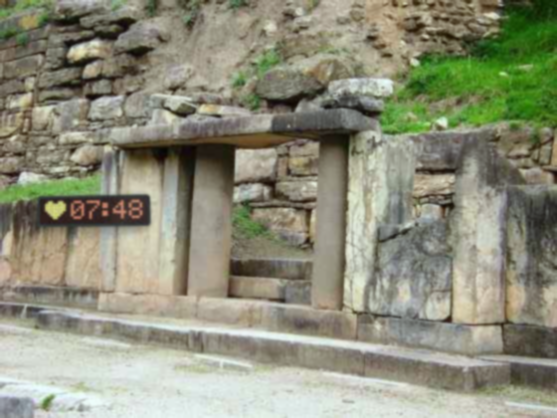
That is h=7 m=48
